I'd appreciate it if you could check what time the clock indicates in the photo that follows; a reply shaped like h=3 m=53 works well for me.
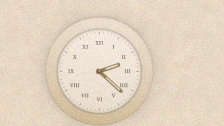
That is h=2 m=22
